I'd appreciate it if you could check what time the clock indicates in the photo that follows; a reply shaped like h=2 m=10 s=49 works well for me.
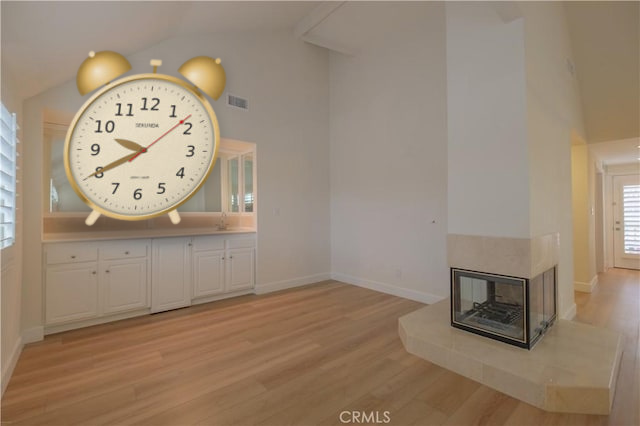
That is h=9 m=40 s=8
